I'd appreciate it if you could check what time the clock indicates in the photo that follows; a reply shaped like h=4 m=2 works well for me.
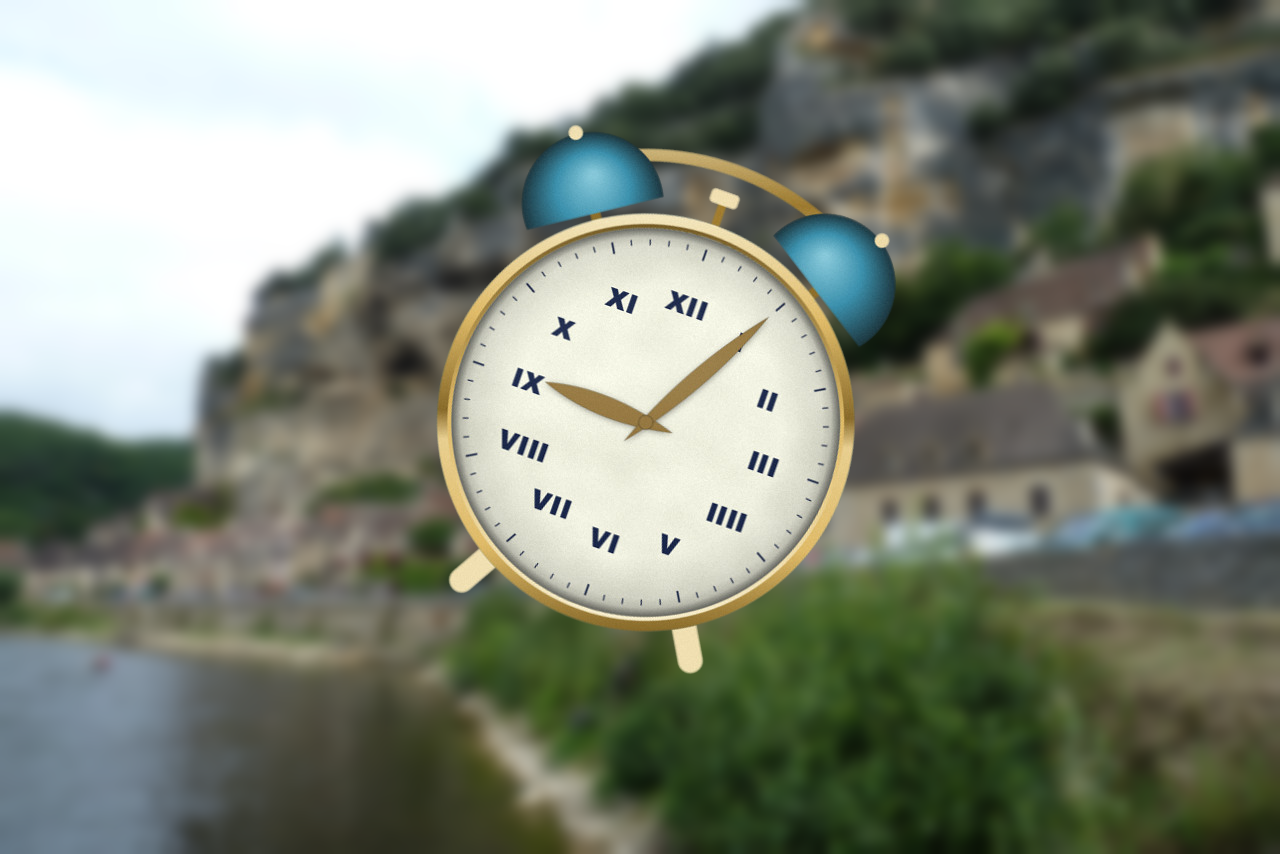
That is h=9 m=5
